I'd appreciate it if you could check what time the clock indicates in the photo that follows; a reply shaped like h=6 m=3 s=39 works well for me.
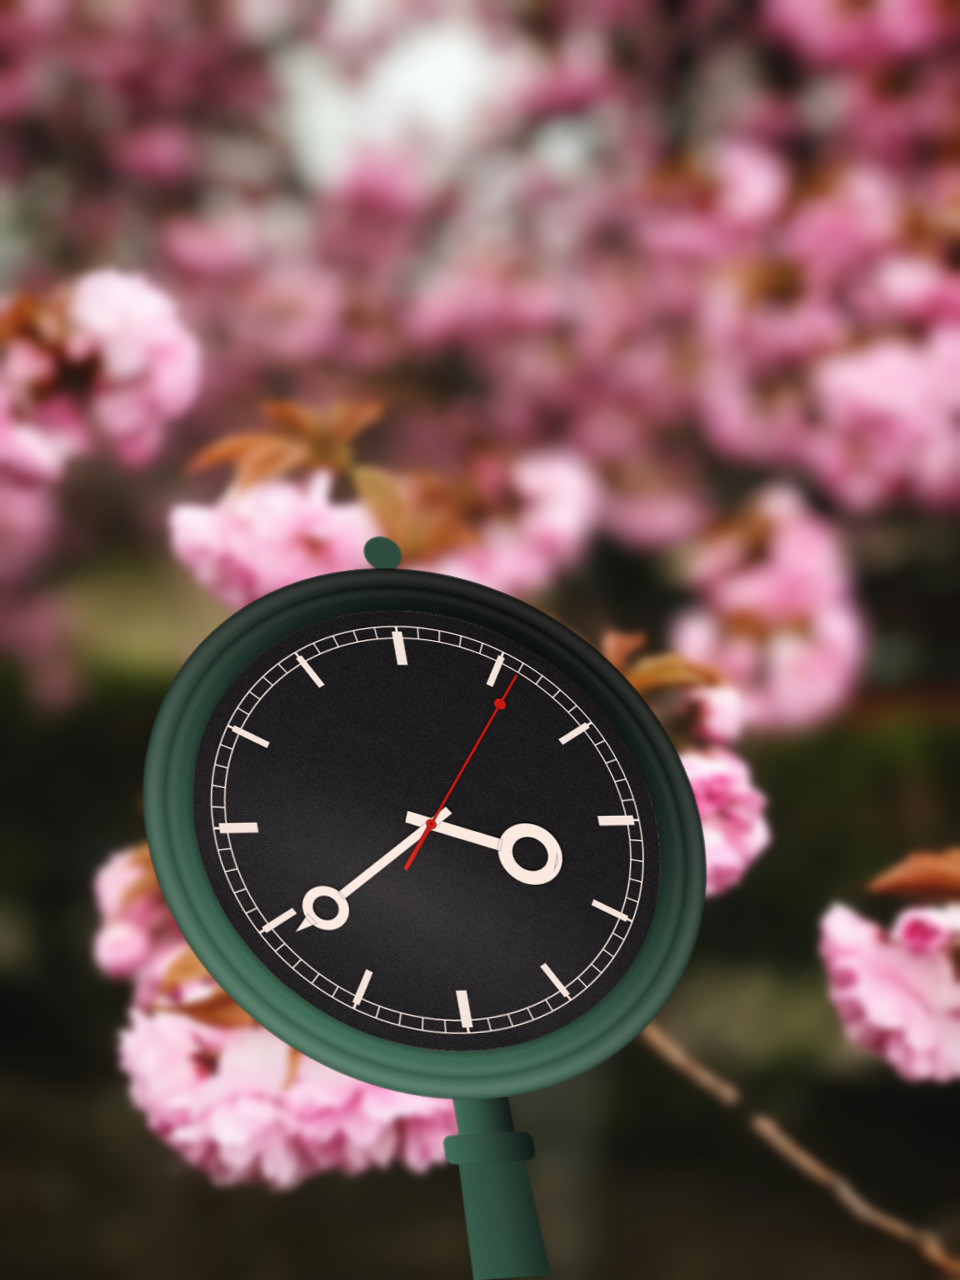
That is h=3 m=39 s=6
